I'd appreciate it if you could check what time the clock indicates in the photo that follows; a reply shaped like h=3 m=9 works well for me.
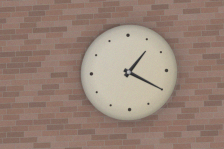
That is h=1 m=20
